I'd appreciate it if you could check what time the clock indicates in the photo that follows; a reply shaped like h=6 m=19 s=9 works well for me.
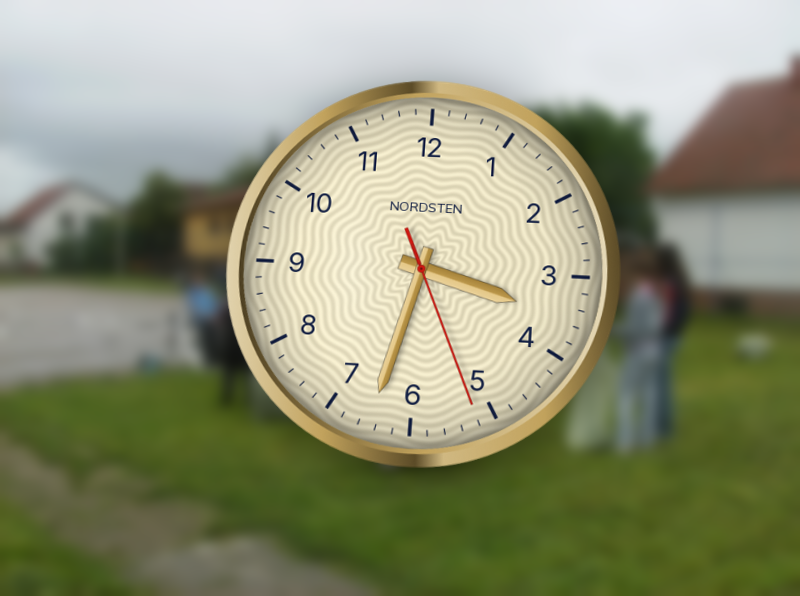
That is h=3 m=32 s=26
